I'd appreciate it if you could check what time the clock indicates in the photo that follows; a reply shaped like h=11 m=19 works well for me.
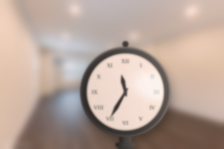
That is h=11 m=35
